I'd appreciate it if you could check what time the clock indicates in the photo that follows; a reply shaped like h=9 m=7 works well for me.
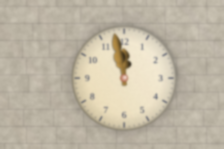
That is h=11 m=58
